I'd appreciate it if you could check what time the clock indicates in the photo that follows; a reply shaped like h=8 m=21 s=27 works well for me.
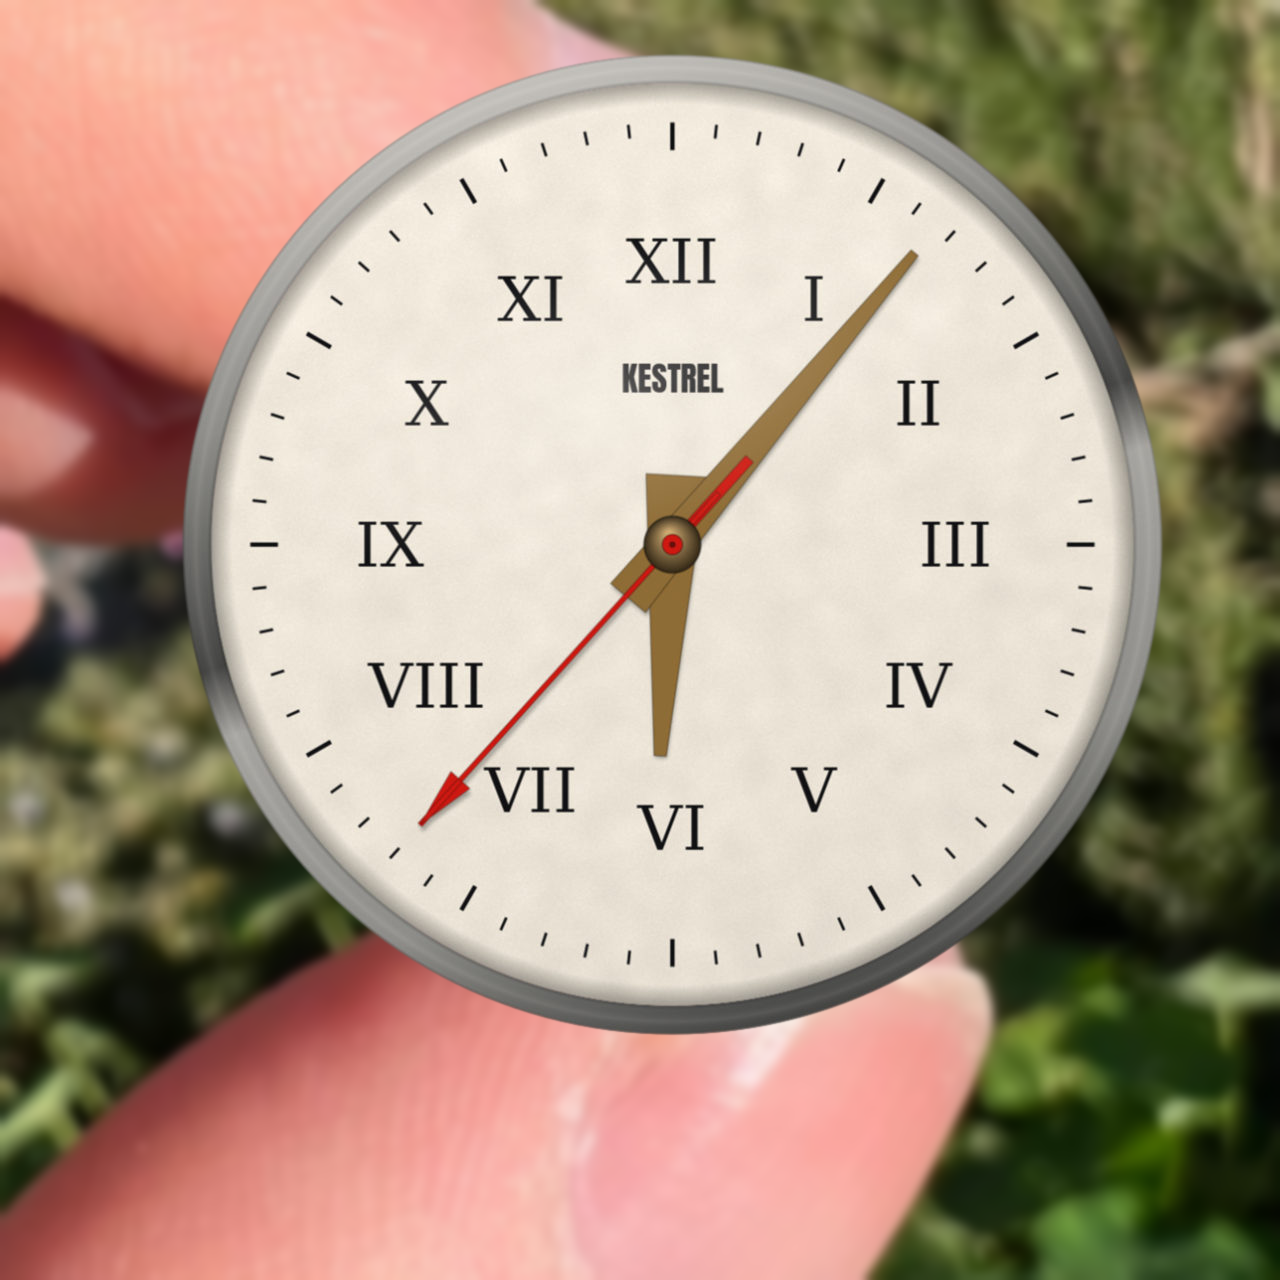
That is h=6 m=6 s=37
